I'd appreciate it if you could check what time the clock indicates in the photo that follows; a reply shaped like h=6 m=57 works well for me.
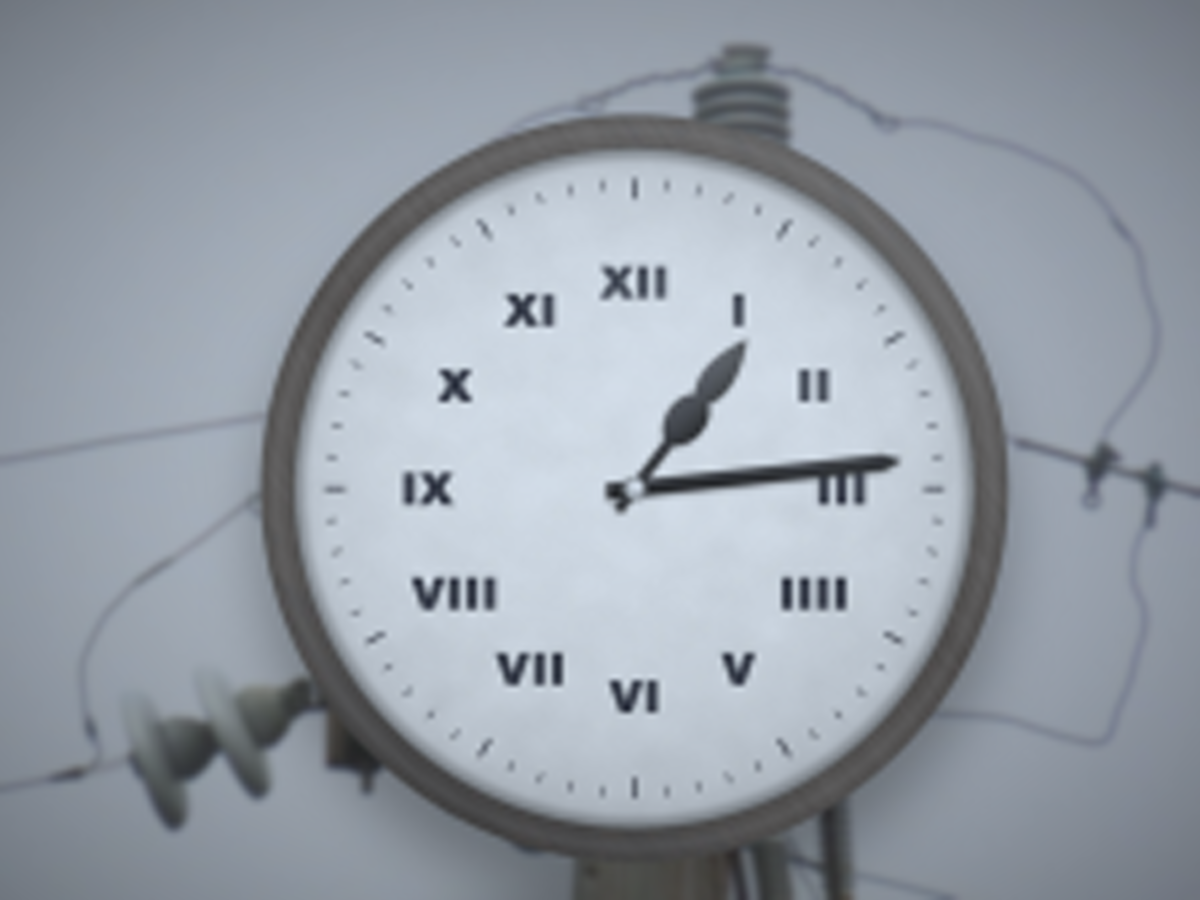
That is h=1 m=14
